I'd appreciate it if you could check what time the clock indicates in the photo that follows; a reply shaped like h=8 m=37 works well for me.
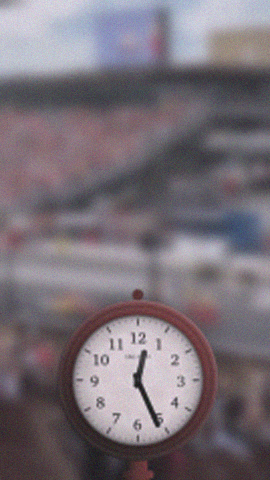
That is h=12 m=26
